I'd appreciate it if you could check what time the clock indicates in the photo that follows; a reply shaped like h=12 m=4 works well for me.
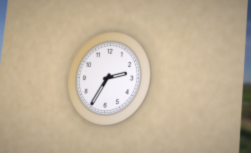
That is h=2 m=35
